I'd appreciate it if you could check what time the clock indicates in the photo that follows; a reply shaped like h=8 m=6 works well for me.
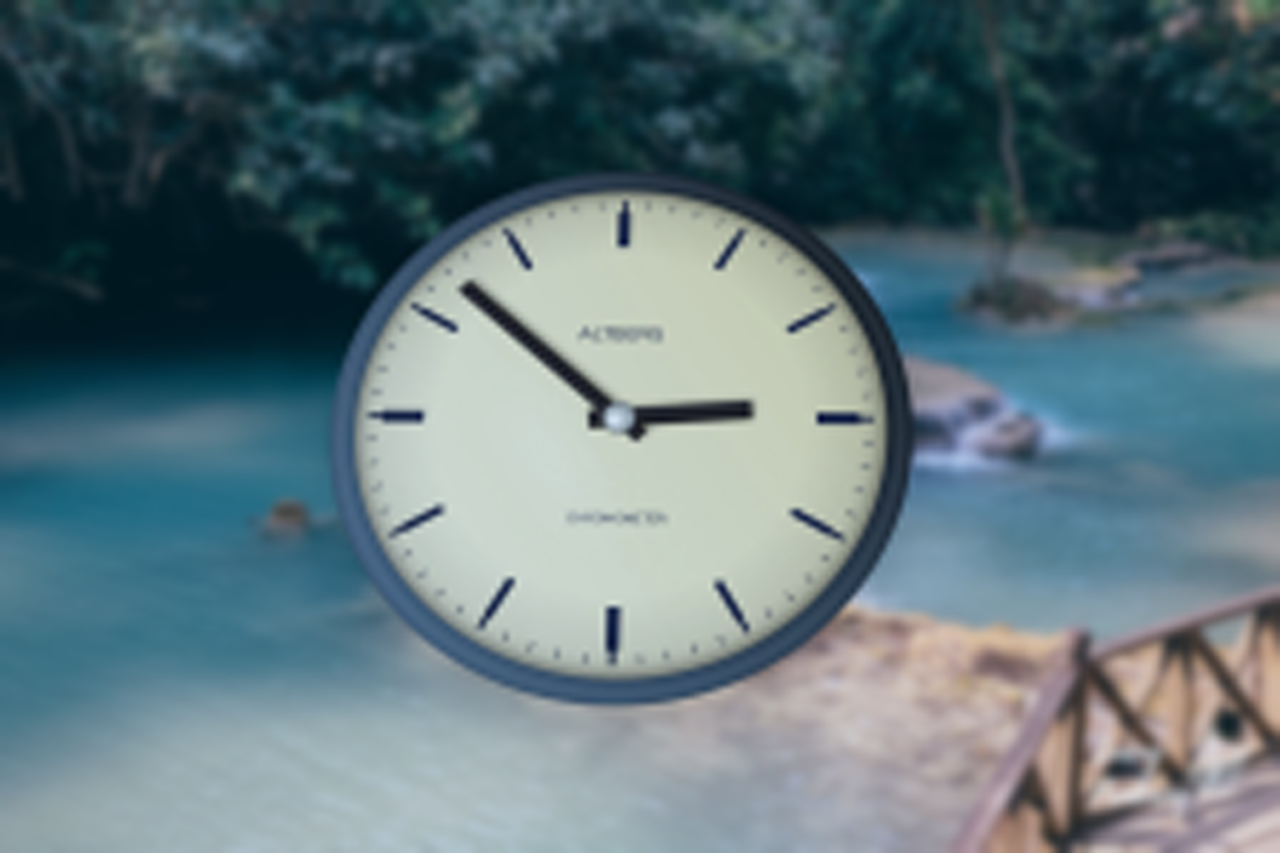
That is h=2 m=52
